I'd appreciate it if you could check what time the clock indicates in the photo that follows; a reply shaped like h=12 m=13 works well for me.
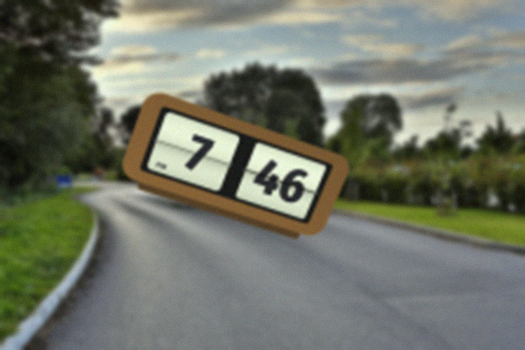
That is h=7 m=46
